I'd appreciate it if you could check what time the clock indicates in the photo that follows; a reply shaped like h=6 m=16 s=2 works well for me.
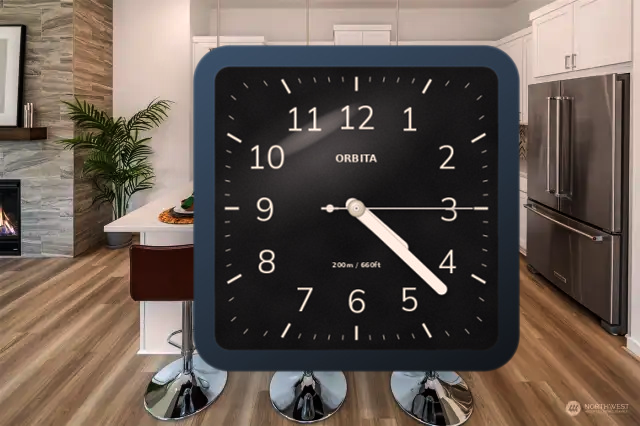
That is h=4 m=22 s=15
